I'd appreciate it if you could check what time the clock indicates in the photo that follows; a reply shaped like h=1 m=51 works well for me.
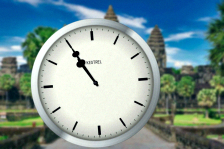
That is h=10 m=55
